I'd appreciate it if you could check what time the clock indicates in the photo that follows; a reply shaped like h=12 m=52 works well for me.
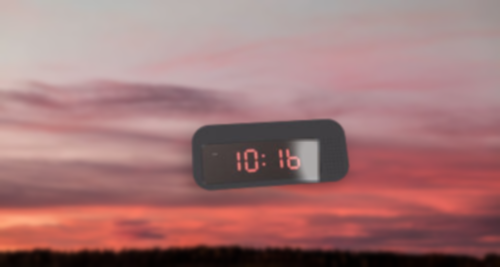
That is h=10 m=16
